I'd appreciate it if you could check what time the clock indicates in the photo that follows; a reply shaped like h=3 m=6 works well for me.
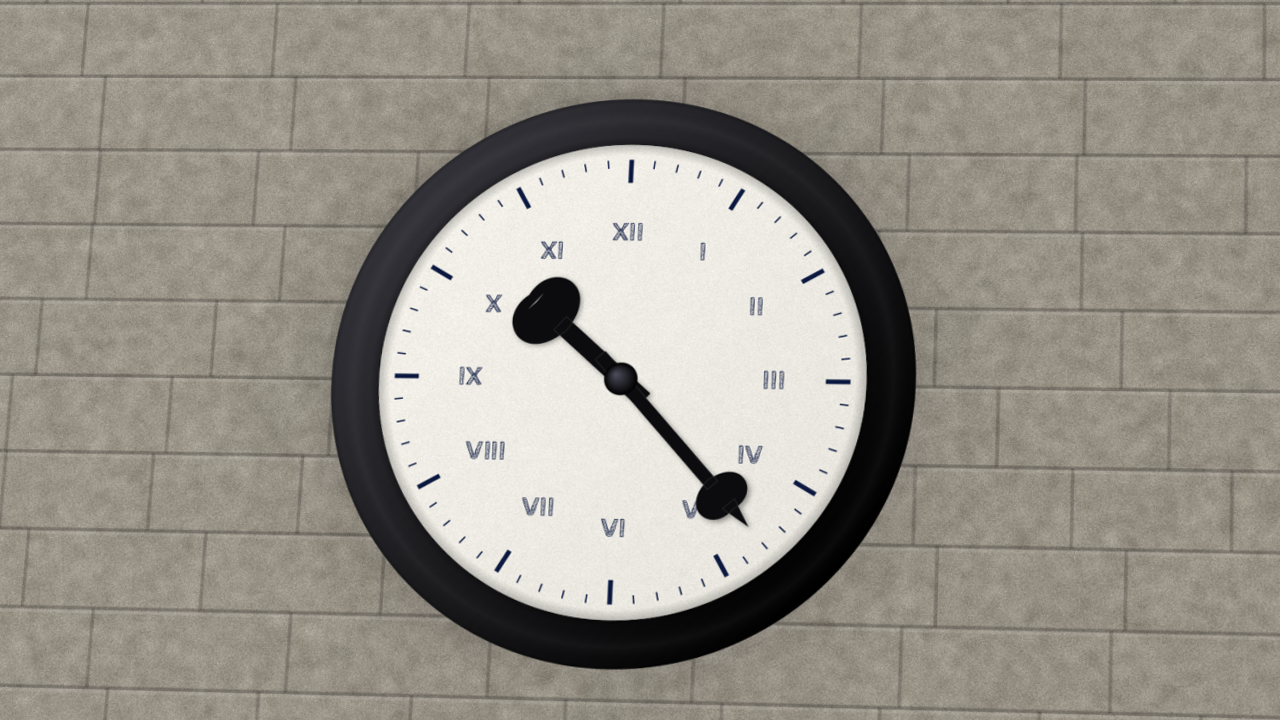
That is h=10 m=23
